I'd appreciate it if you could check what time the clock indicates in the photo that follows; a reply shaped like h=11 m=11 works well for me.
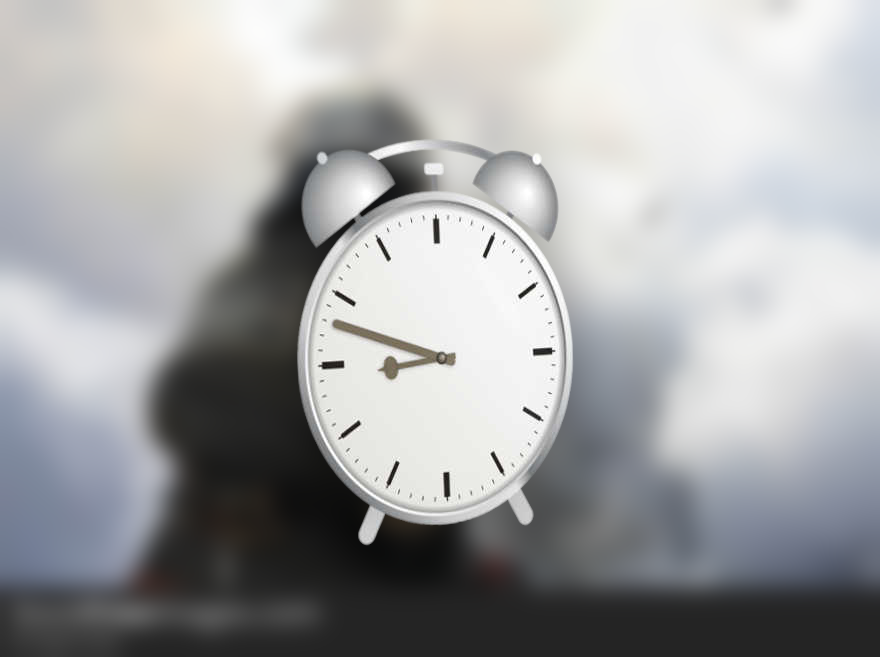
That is h=8 m=48
